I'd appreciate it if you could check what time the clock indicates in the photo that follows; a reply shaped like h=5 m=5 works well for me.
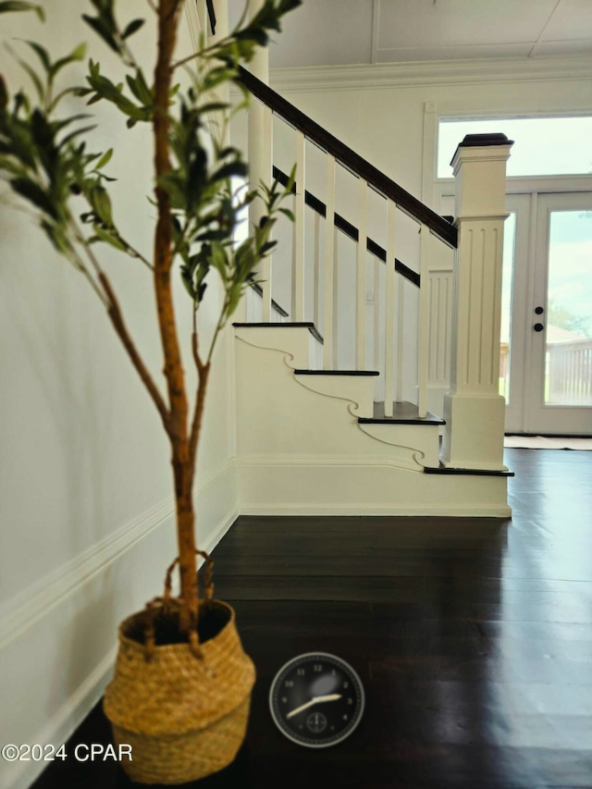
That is h=2 m=40
